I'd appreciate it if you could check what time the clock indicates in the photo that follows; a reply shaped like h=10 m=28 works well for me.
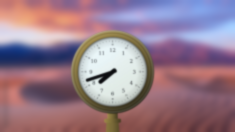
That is h=7 m=42
